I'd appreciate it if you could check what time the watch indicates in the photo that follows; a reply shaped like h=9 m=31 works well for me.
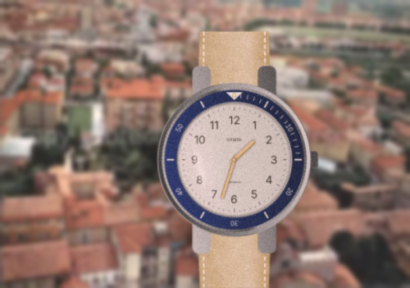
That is h=1 m=33
